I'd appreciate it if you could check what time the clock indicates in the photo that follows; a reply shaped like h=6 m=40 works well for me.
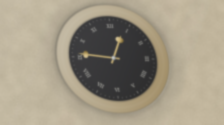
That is h=12 m=46
